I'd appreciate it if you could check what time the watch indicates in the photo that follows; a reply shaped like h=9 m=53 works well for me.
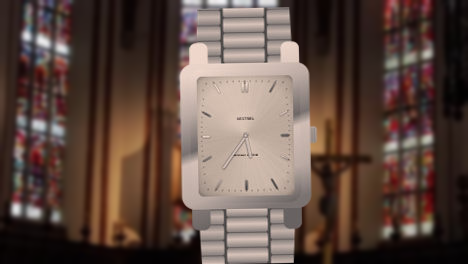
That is h=5 m=36
